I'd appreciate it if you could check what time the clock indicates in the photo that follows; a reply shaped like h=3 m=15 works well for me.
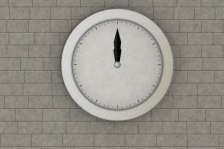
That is h=12 m=0
